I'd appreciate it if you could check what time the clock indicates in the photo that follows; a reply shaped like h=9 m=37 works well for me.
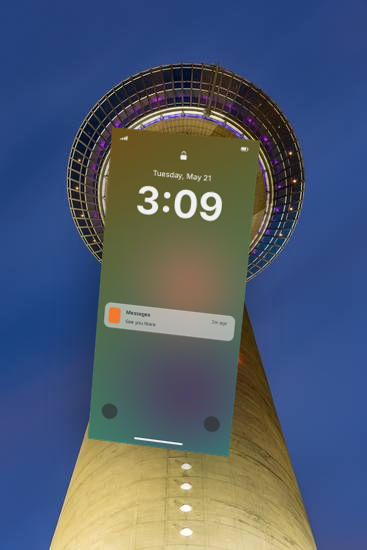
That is h=3 m=9
